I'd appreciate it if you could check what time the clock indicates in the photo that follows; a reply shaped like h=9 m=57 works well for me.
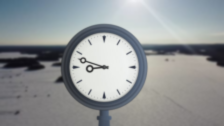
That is h=8 m=48
